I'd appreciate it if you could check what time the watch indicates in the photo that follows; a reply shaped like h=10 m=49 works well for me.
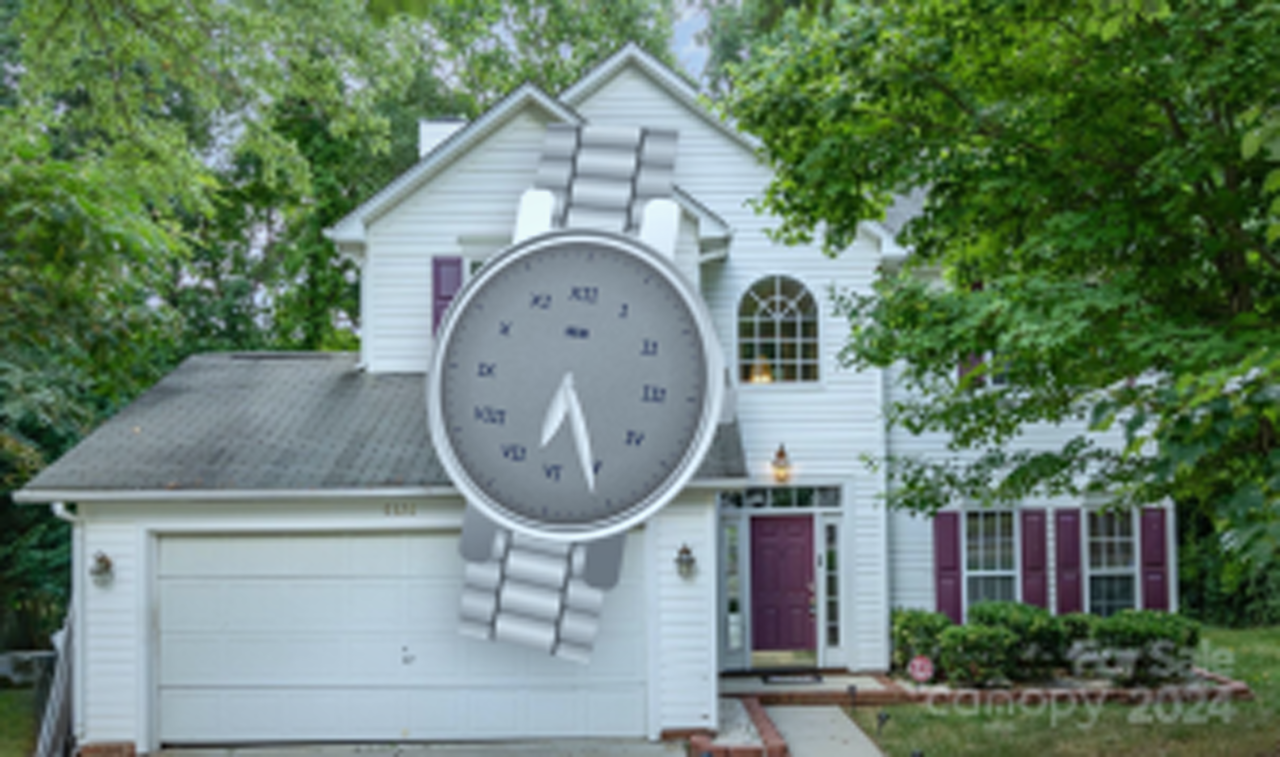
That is h=6 m=26
